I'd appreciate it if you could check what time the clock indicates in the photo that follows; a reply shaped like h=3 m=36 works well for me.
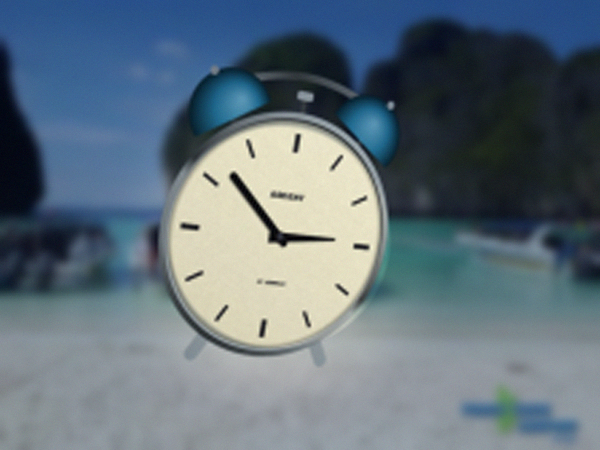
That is h=2 m=52
